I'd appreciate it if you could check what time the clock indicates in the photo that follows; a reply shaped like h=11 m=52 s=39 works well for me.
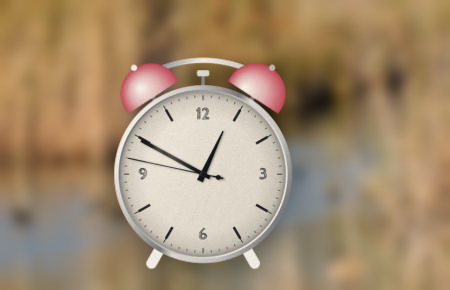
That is h=12 m=49 s=47
